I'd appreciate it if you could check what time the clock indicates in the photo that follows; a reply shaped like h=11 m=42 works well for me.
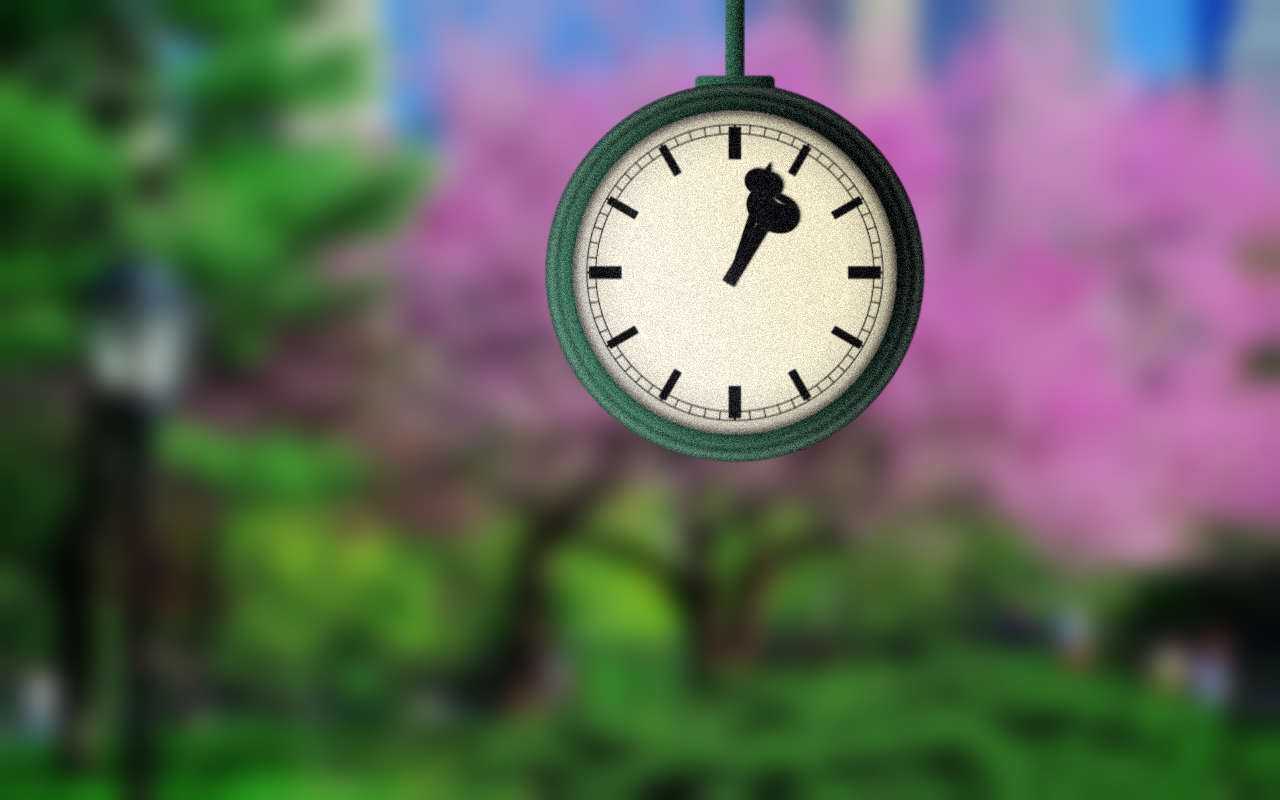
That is h=1 m=3
